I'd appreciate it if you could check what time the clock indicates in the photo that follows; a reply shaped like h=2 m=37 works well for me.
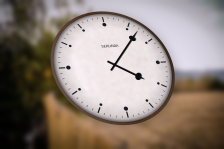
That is h=4 m=7
